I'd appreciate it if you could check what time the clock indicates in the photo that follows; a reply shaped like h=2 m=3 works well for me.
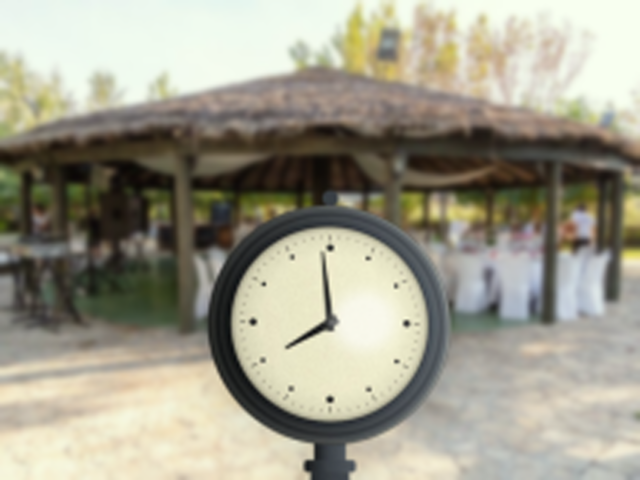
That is h=7 m=59
